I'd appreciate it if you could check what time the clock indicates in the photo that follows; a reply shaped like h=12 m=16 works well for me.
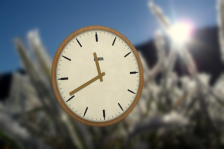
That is h=11 m=41
